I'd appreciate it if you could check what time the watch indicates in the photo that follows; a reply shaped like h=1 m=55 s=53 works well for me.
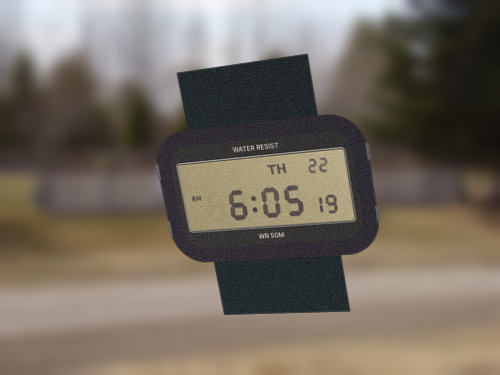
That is h=6 m=5 s=19
